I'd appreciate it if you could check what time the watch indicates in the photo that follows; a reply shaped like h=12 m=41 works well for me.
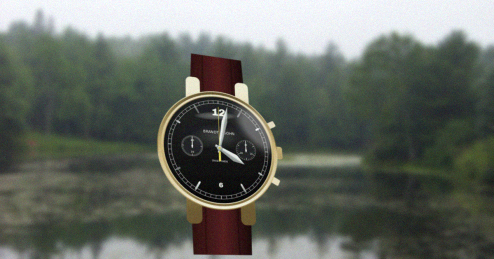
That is h=4 m=2
